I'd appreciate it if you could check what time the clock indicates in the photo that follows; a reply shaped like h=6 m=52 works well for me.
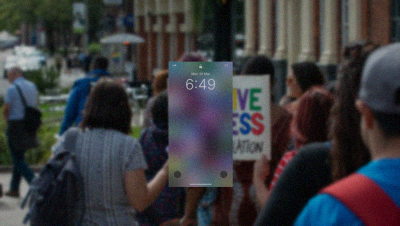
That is h=6 m=49
